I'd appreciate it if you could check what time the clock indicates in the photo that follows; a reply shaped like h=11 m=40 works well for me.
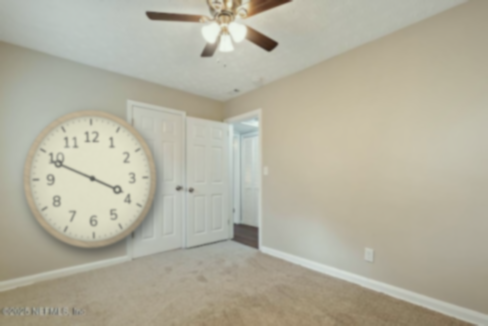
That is h=3 m=49
